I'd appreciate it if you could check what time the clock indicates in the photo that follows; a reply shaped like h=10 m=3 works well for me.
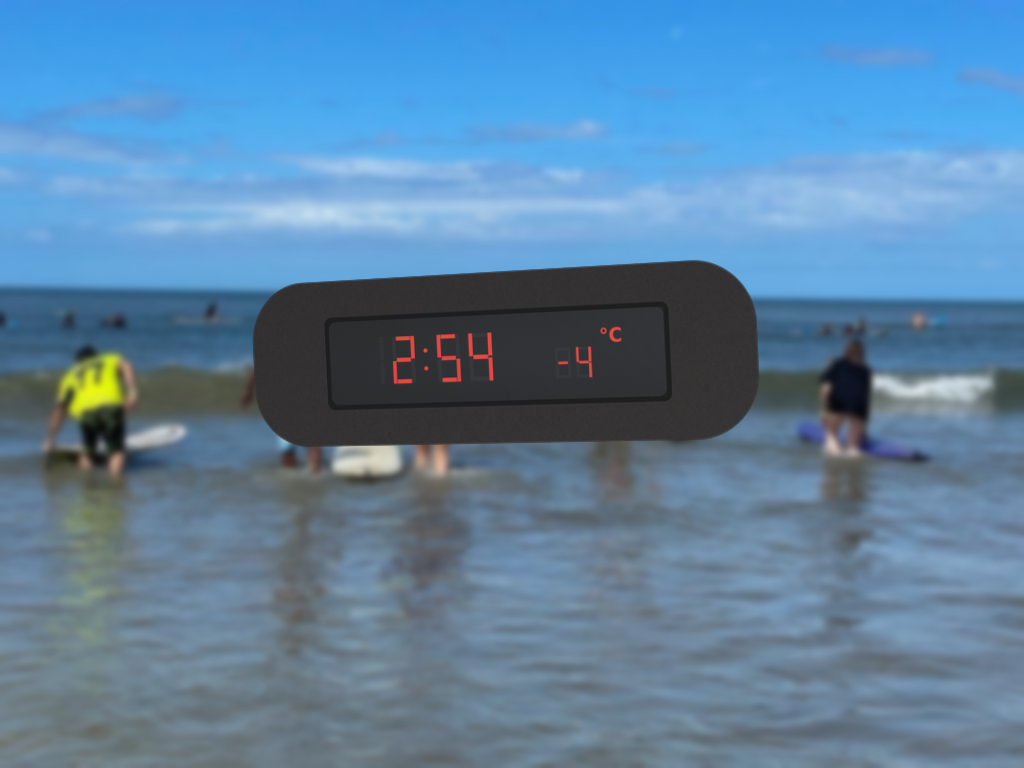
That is h=2 m=54
